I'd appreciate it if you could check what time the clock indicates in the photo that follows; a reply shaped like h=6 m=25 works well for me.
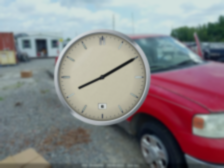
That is h=8 m=10
